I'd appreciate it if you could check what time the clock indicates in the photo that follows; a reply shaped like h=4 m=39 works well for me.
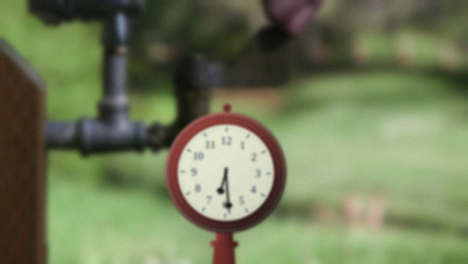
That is h=6 m=29
